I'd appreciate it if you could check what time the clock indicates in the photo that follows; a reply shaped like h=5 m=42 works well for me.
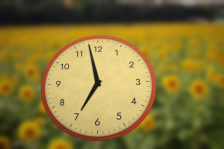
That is h=6 m=58
